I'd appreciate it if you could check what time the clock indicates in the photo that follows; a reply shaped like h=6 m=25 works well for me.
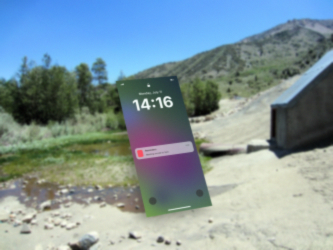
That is h=14 m=16
